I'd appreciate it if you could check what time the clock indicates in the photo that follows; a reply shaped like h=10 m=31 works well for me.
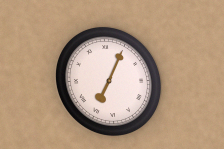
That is h=7 m=5
